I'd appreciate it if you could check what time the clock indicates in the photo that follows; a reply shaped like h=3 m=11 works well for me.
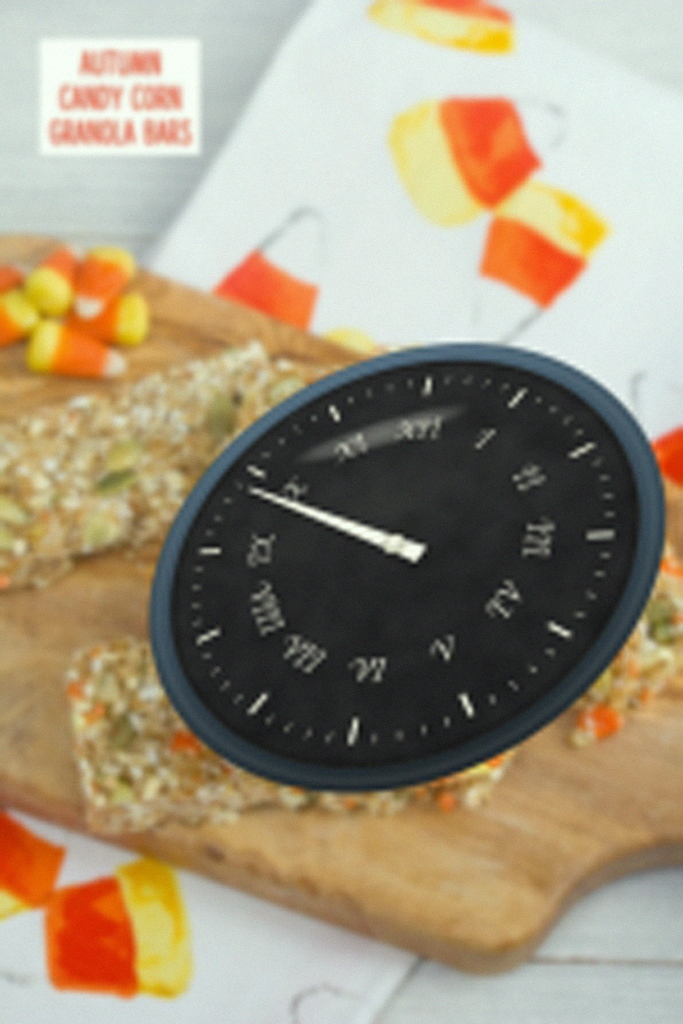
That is h=9 m=49
